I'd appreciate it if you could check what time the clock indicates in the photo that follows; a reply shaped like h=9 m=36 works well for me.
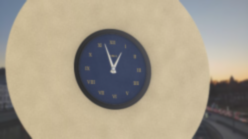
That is h=12 m=57
